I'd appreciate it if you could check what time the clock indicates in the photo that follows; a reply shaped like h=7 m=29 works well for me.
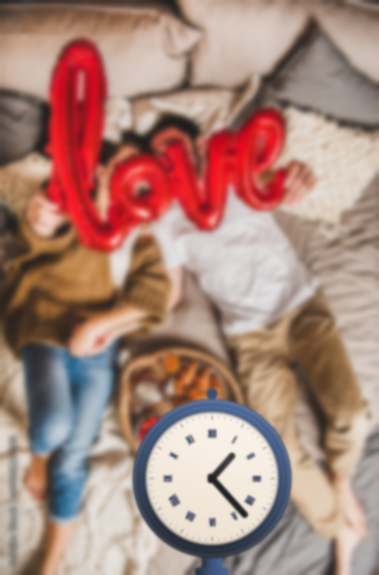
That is h=1 m=23
